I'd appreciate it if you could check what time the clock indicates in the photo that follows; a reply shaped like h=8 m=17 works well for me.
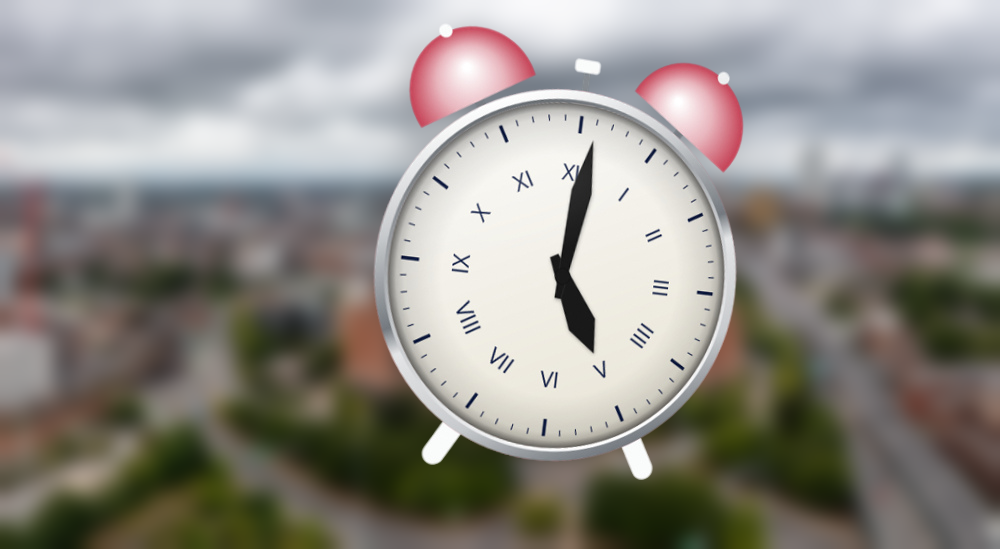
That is h=5 m=1
